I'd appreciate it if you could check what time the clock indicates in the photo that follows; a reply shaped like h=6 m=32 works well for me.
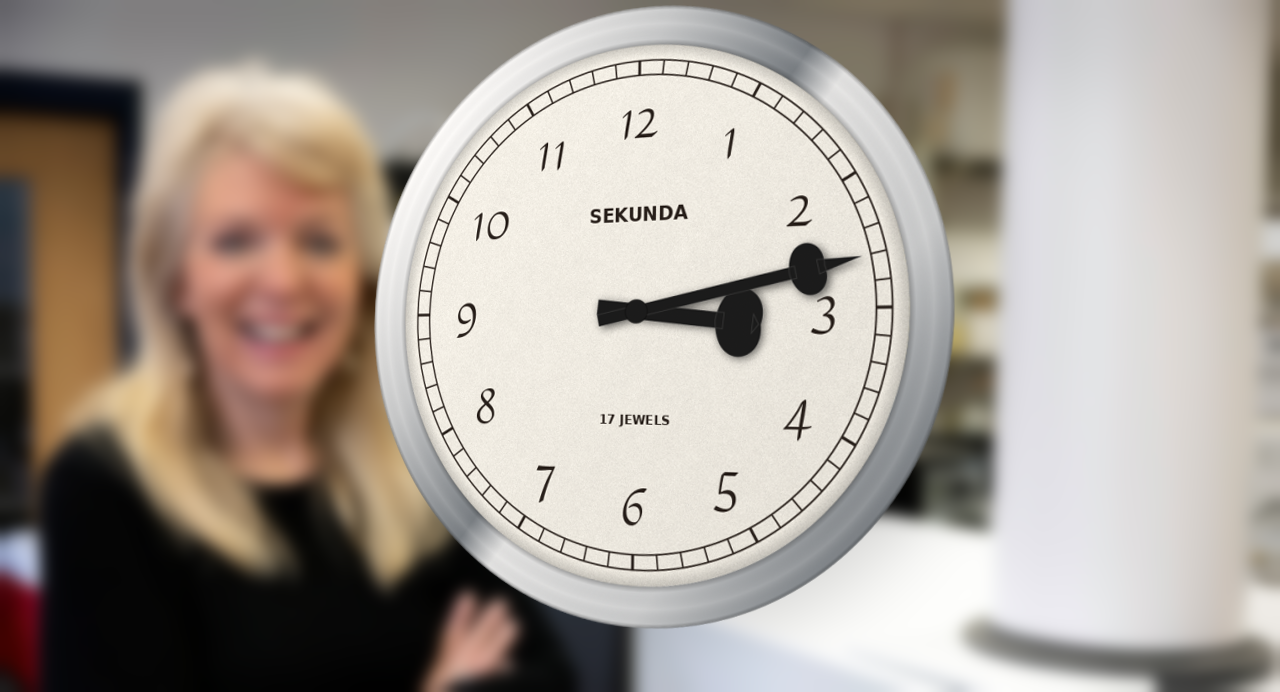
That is h=3 m=13
